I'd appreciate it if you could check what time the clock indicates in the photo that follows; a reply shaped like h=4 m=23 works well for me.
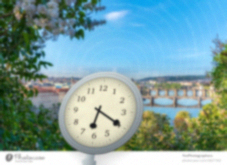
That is h=6 m=20
